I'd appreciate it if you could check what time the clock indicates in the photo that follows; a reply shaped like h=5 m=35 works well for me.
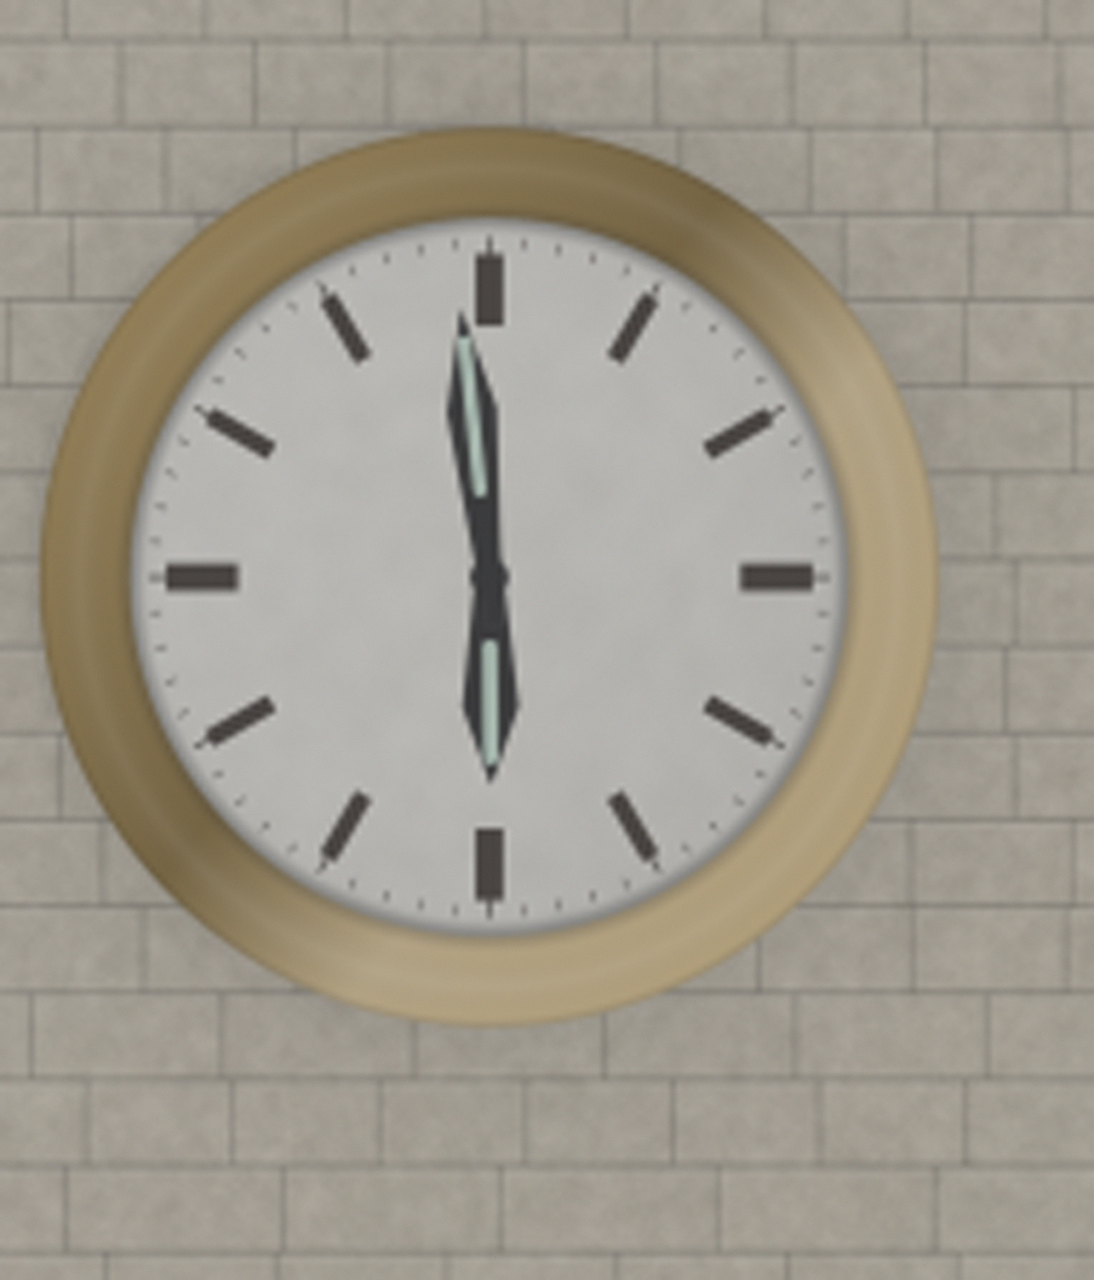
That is h=5 m=59
